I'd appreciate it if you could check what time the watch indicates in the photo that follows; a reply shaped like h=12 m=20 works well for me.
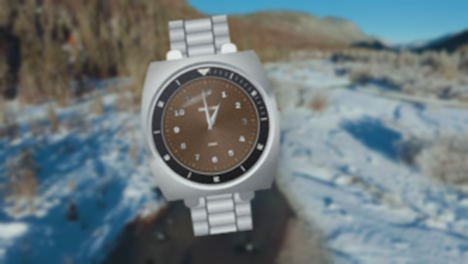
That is h=12 m=59
